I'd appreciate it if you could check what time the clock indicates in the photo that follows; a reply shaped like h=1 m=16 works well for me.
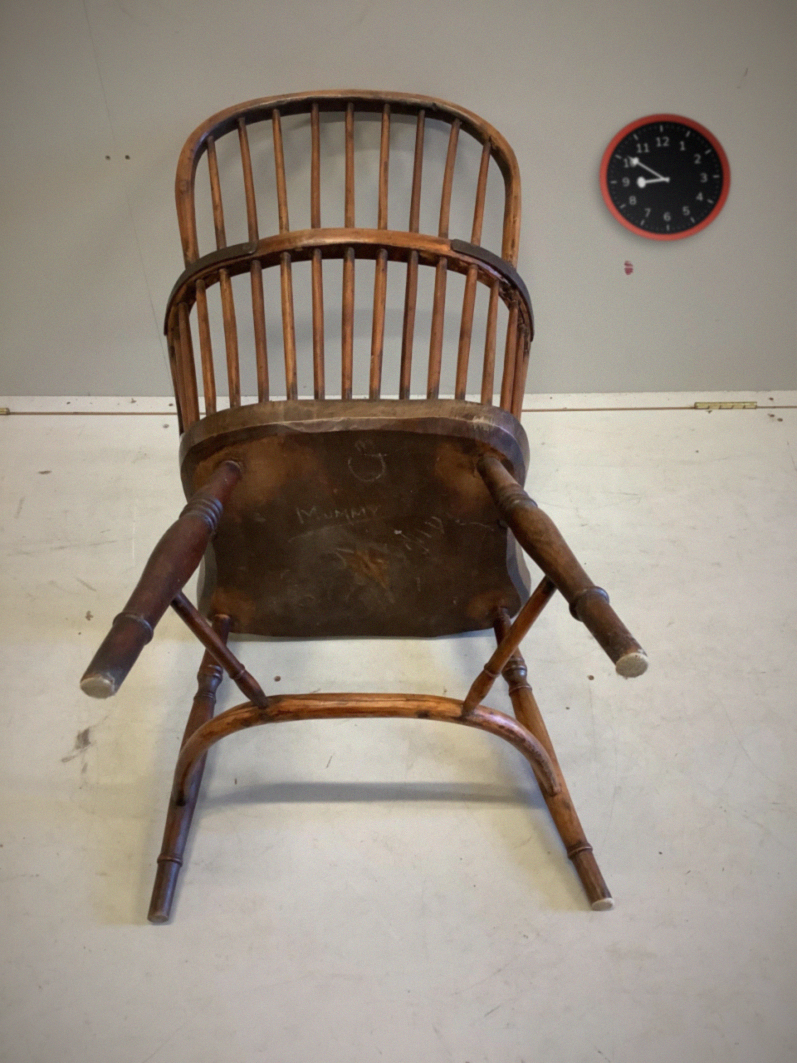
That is h=8 m=51
